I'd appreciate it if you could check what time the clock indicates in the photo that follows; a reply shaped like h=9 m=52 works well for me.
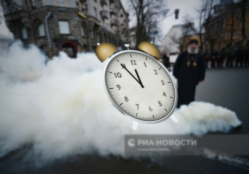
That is h=11 m=55
